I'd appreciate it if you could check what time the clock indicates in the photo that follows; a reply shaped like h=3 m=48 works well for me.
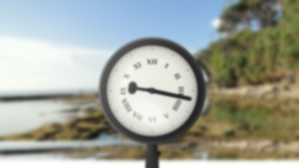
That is h=9 m=17
